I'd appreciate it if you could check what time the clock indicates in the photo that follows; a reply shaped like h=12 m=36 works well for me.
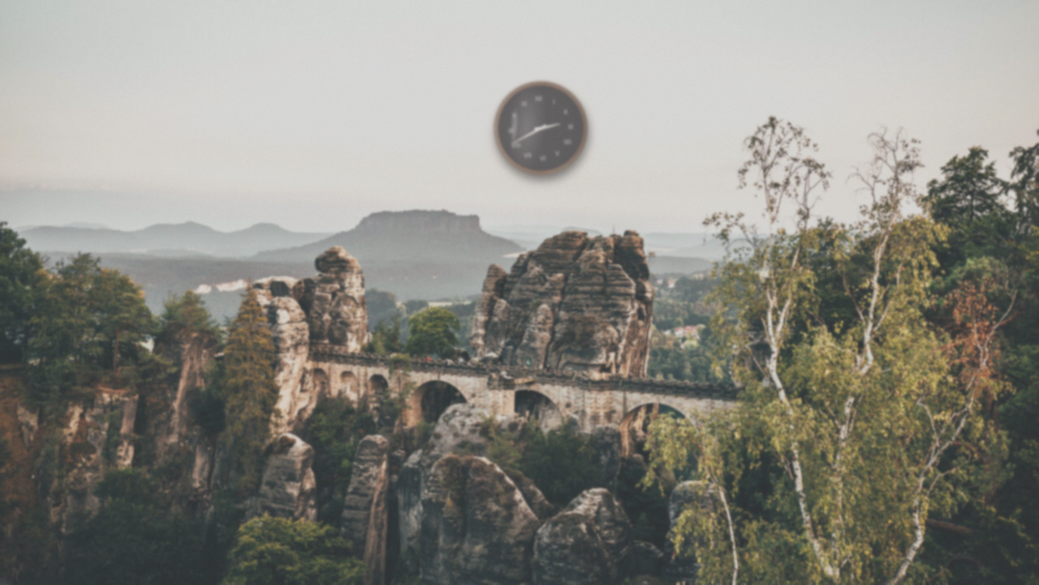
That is h=2 m=41
